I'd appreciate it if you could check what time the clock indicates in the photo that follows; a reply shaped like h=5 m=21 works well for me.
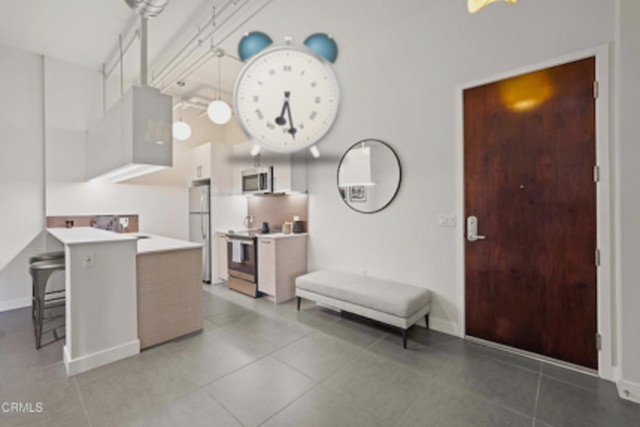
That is h=6 m=28
